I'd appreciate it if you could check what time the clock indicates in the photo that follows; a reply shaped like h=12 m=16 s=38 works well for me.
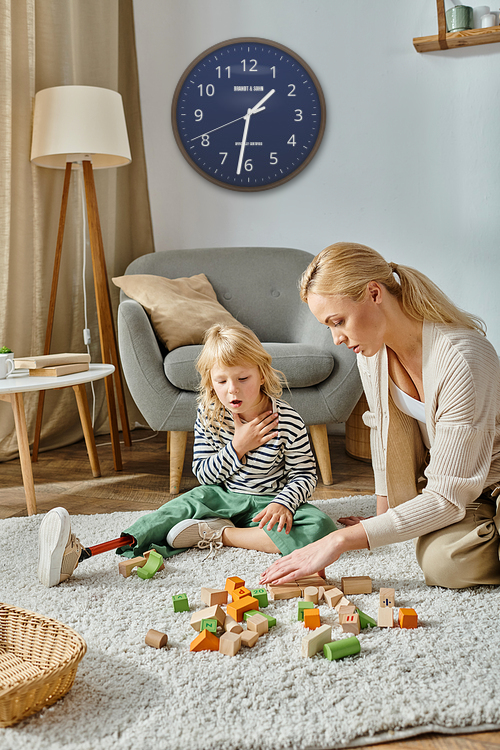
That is h=1 m=31 s=41
